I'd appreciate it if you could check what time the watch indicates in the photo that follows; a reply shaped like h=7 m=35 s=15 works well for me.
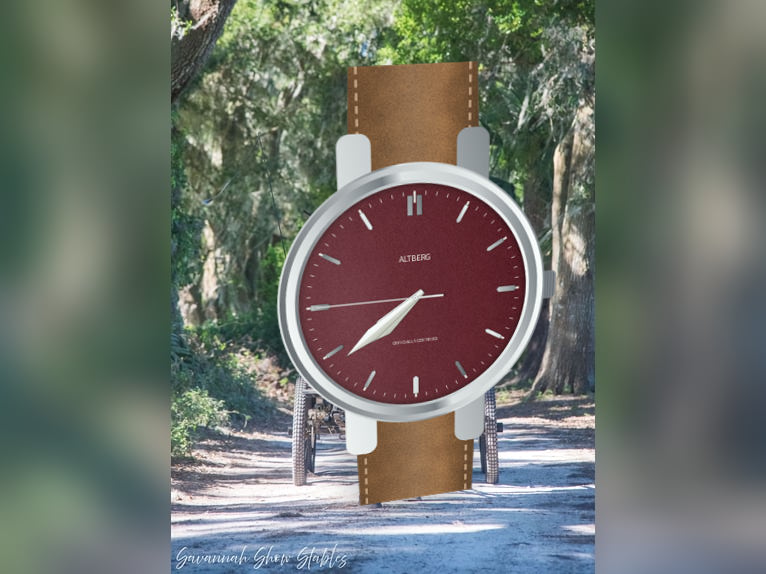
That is h=7 m=38 s=45
